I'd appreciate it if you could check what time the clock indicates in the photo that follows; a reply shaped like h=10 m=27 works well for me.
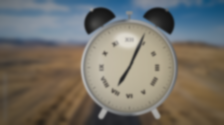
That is h=7 m=4
